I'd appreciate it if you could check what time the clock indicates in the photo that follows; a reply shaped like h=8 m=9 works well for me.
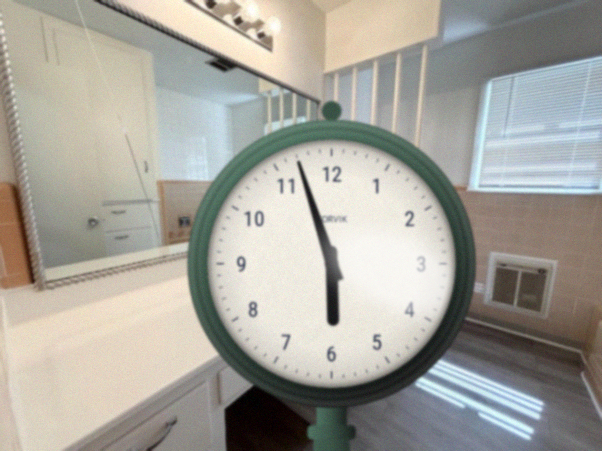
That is h=5 m=57
